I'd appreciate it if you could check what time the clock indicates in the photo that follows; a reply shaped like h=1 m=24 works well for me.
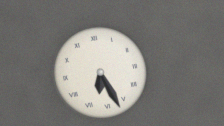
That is h=6 m=27
